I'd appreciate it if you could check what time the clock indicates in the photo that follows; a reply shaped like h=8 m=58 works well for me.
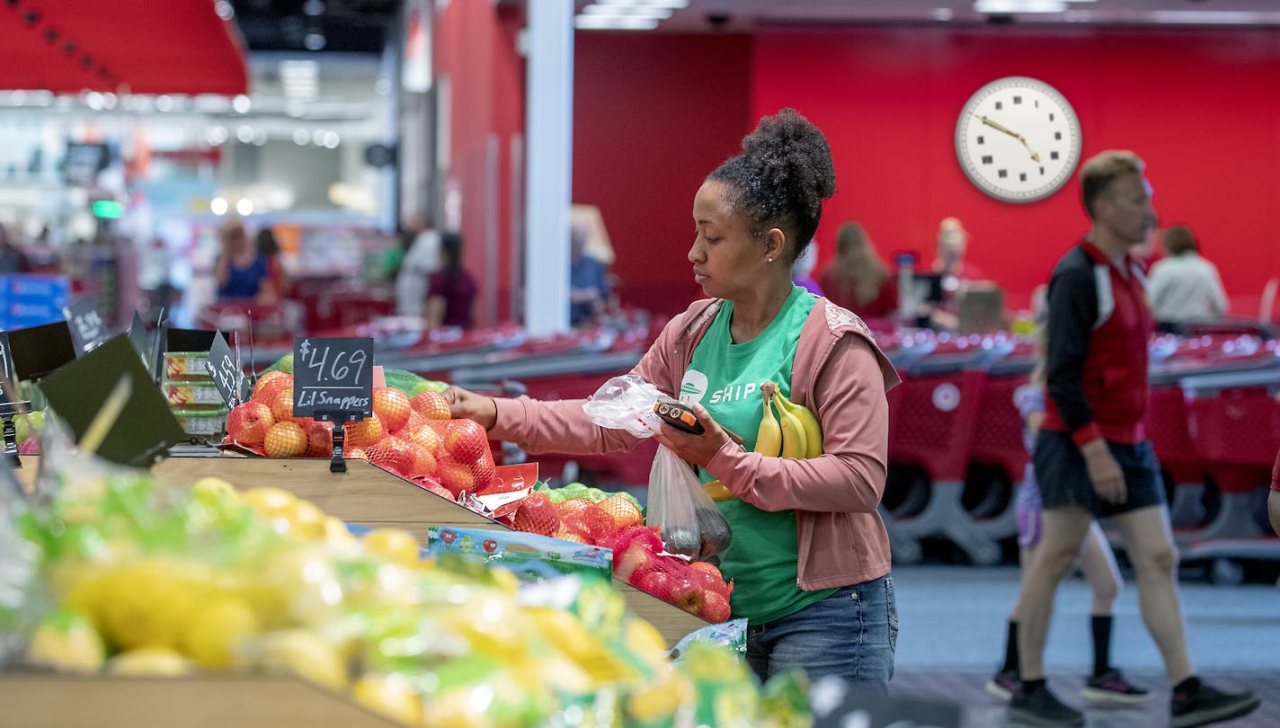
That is h=4 m=50
